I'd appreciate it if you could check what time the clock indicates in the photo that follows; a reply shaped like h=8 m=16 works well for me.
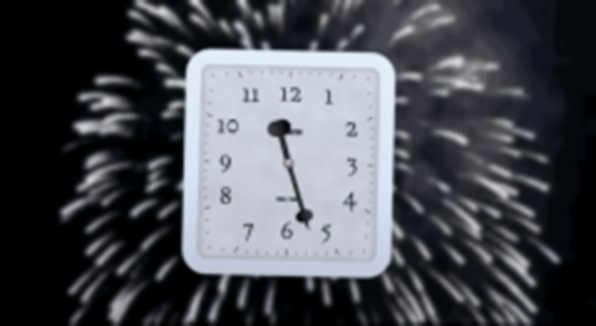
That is h=11 m=27
